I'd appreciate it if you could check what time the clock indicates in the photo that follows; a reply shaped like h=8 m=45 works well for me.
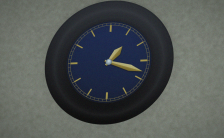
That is h=1 m=18
